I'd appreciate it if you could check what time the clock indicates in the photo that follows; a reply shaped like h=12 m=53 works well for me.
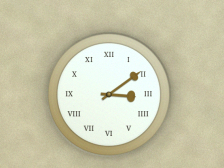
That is h=3 m=9
